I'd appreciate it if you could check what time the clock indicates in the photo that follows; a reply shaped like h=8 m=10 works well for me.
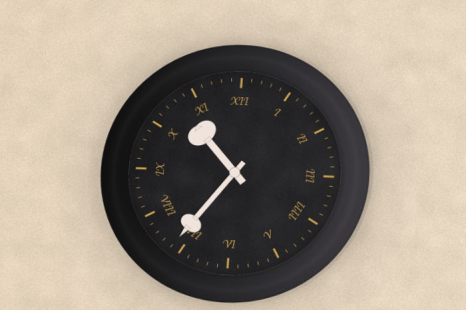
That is h=10 m=36
